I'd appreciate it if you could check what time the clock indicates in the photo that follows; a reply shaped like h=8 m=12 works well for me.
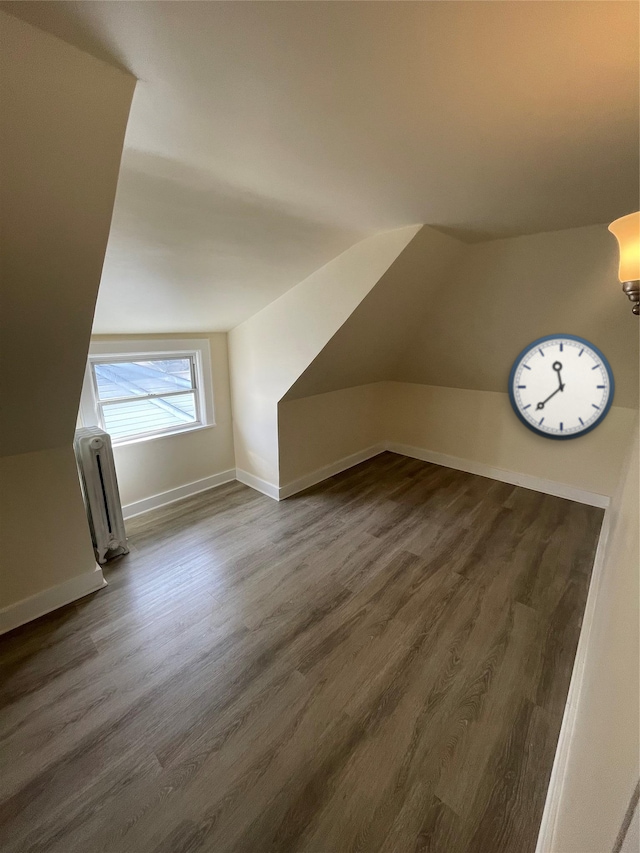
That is h=11 m=38
